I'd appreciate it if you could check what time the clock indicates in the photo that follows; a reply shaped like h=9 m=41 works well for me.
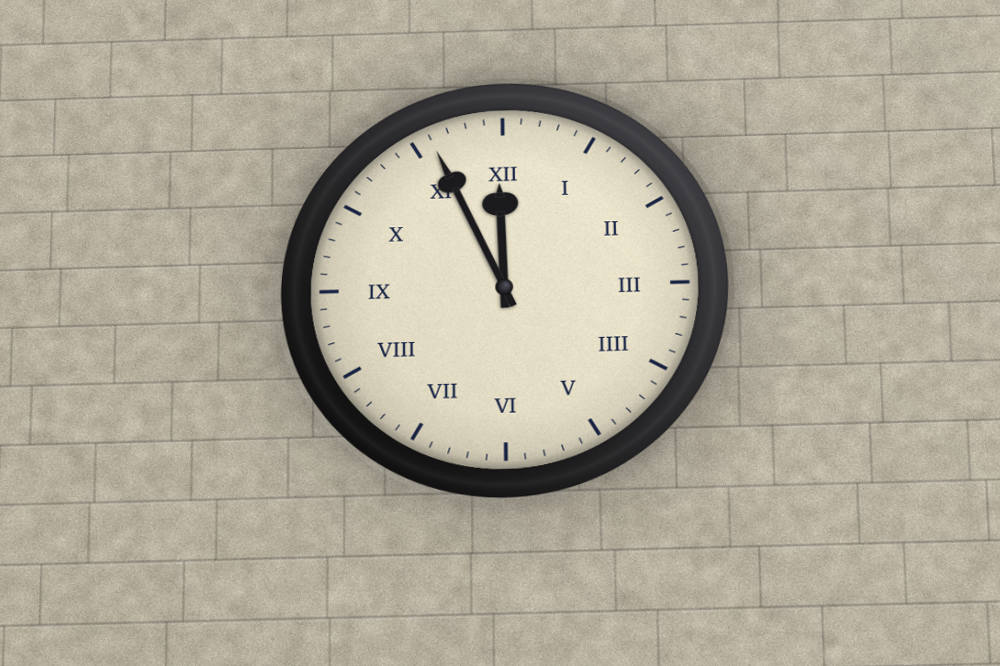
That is h=11 m=56
